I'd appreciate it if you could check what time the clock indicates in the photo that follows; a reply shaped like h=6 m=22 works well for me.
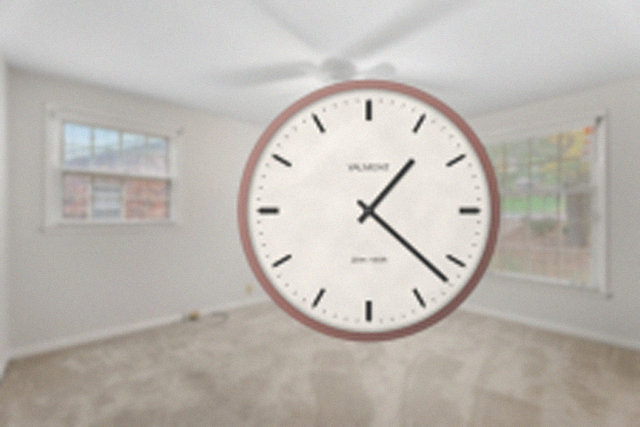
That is h=1 m=22
